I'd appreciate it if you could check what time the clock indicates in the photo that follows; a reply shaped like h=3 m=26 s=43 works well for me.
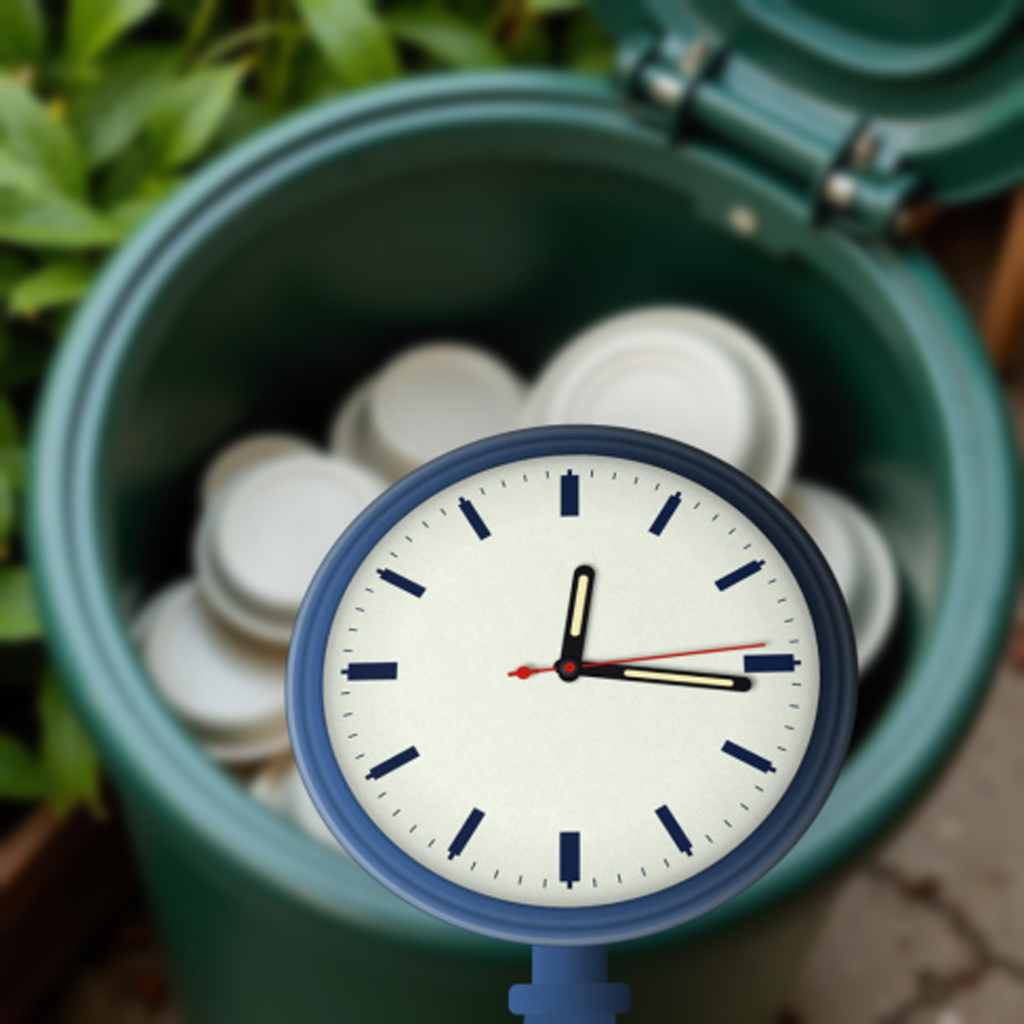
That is h=12 m=16 s=14
